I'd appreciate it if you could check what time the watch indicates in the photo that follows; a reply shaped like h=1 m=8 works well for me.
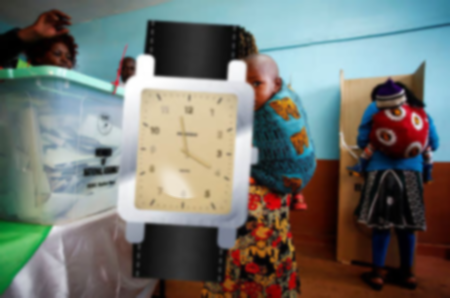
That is h=3 m=58
